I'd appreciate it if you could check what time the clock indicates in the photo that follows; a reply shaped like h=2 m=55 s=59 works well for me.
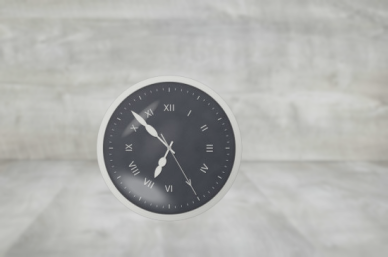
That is h=6 m=52 s=25
